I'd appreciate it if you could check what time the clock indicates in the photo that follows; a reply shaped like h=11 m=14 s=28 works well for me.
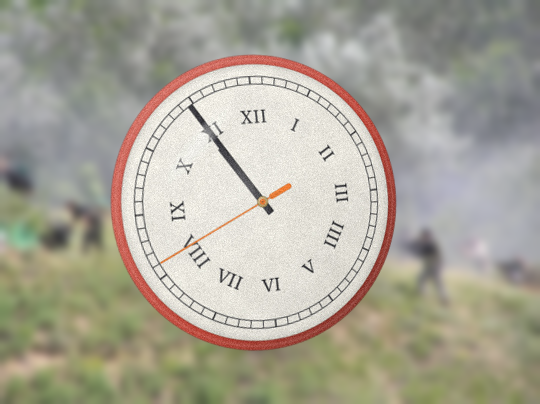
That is h=10 m=54 s=41
